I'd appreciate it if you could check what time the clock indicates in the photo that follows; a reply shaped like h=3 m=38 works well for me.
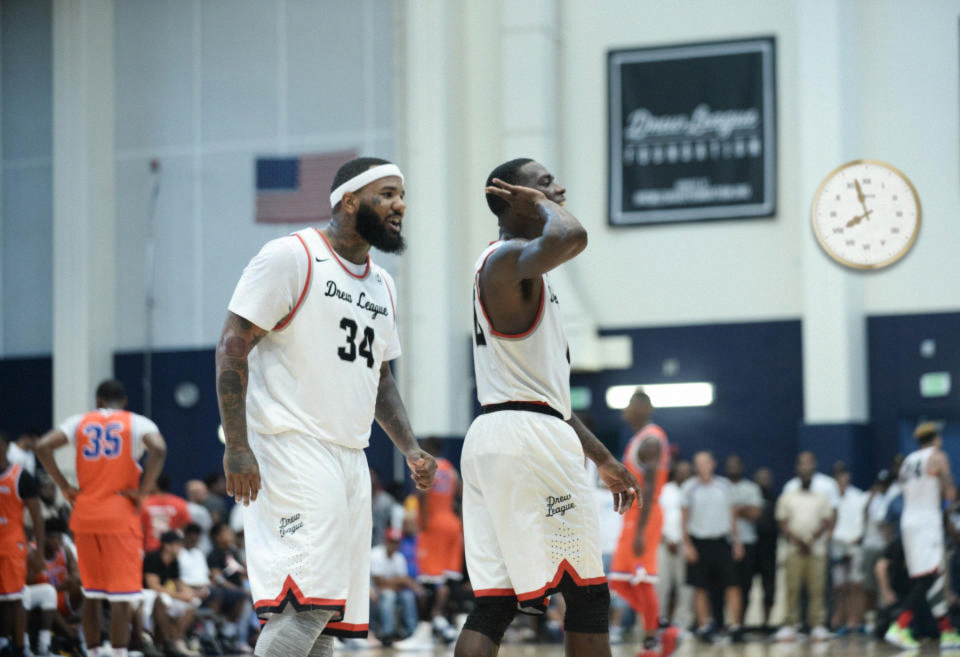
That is h=7 m=57
